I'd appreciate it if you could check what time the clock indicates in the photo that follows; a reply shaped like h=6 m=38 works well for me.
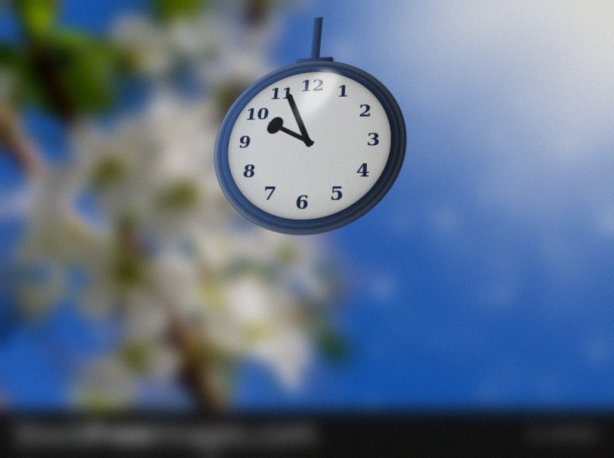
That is h=9 m=56
